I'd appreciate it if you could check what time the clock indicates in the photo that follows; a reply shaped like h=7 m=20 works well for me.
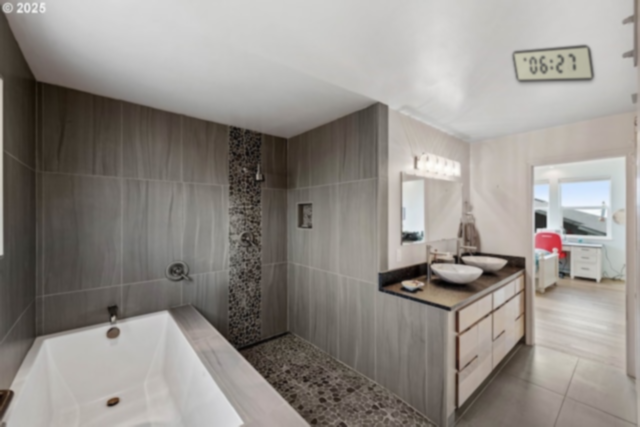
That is h=6 m=27
